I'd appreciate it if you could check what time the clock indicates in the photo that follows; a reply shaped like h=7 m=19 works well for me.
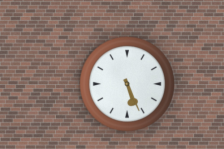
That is h=5 m=26
